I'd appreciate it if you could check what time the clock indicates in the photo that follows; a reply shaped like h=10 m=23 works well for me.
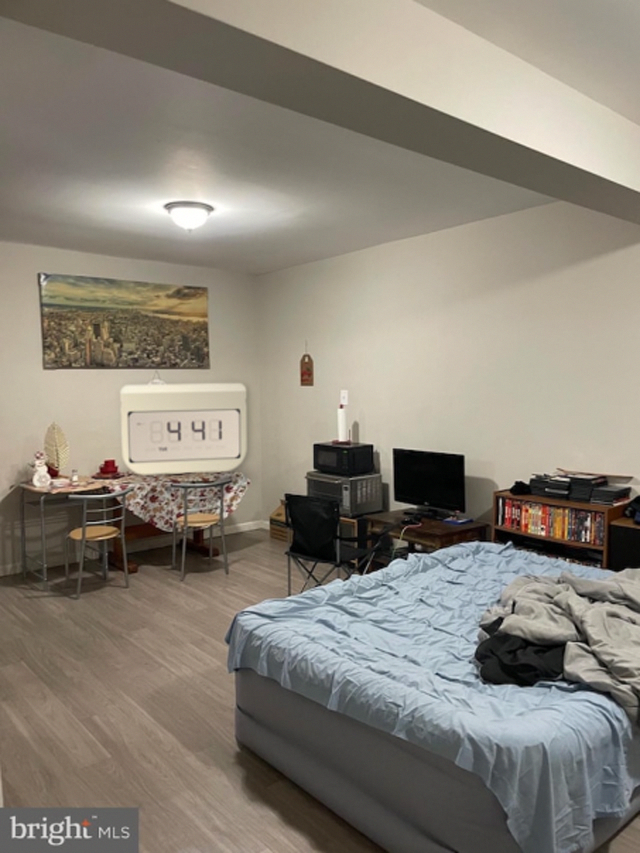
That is h=4 m=41
